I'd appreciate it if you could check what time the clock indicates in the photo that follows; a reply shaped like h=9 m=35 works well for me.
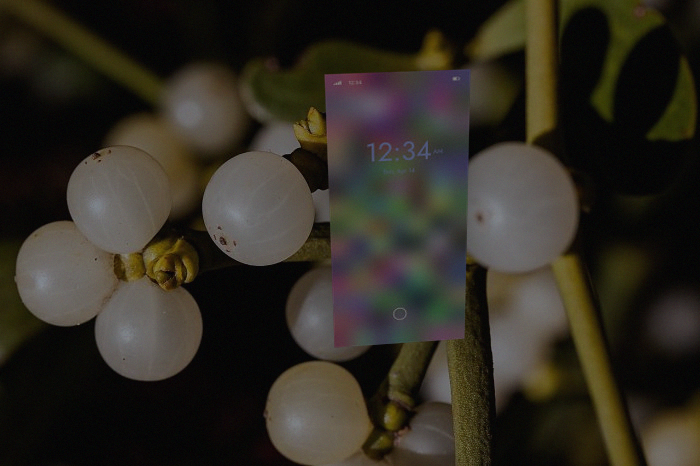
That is h=12 m=34
